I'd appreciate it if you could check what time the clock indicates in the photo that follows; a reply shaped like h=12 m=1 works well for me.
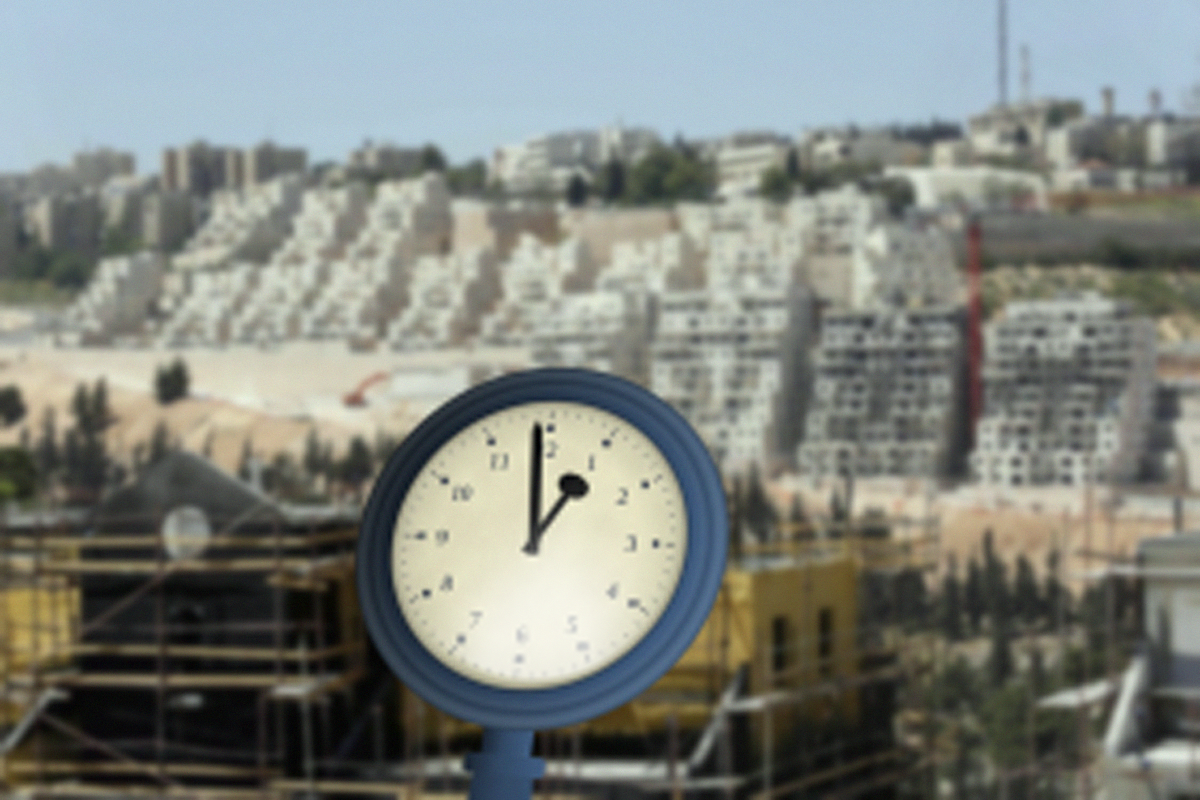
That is h=12 m=59
